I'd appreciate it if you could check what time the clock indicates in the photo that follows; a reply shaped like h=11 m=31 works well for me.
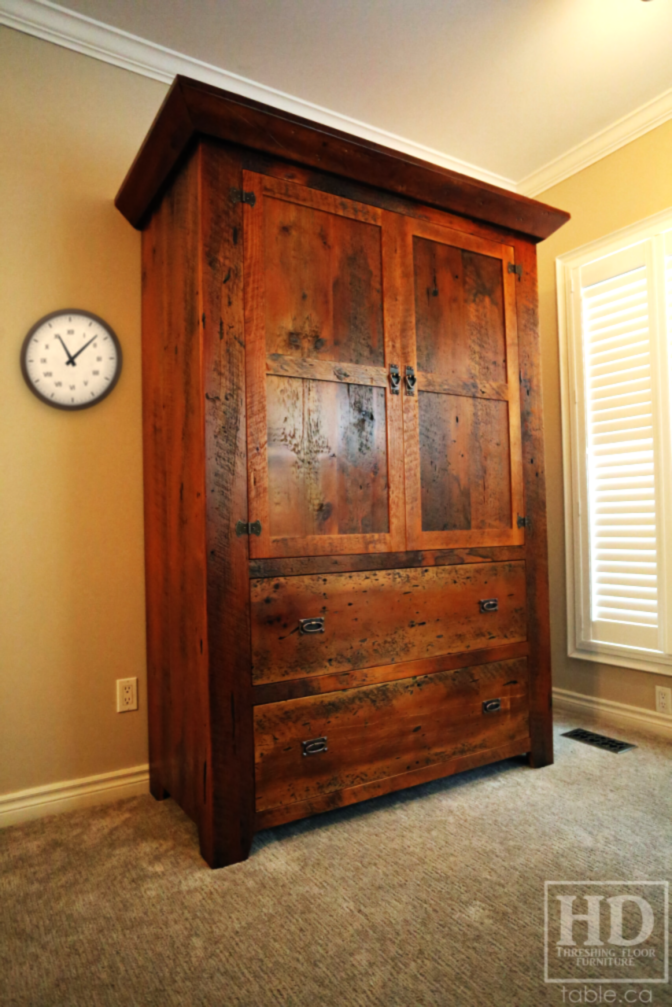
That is h=11 m=8
